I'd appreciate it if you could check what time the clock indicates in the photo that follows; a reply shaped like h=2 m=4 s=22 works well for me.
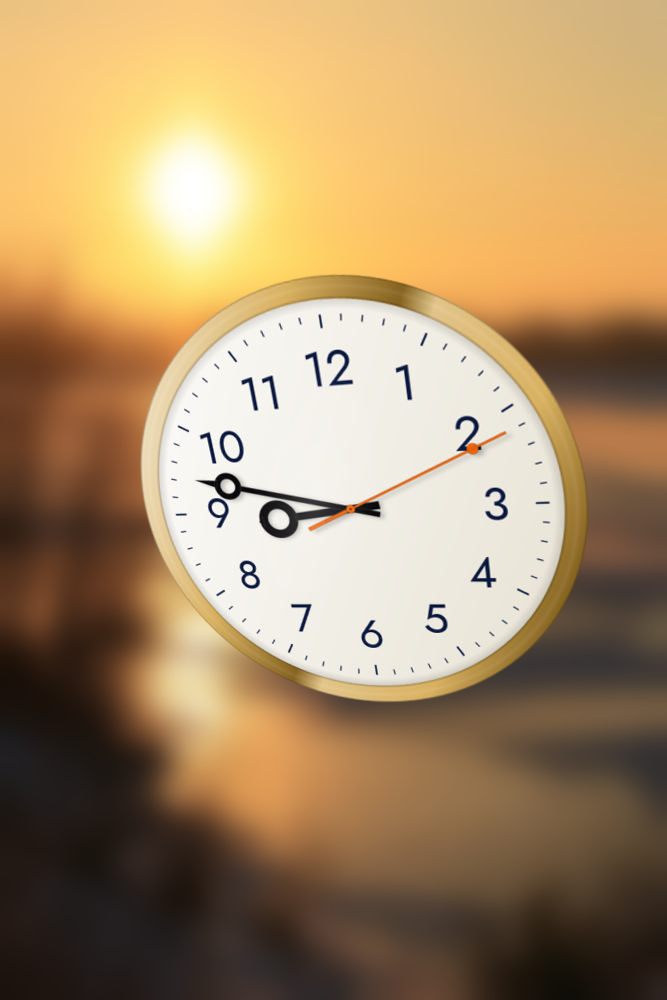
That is h=8 m=47 s=11
